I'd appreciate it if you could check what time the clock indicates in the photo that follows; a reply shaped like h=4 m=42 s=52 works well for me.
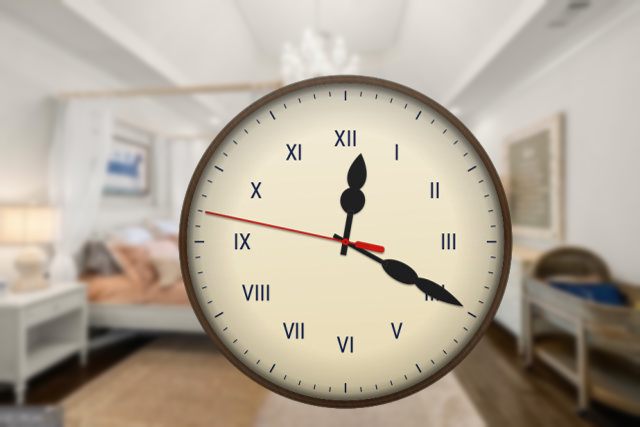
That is h=12 m=19 s=47
